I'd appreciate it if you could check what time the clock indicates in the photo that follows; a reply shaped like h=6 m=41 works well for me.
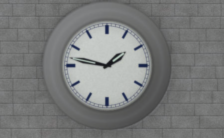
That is h=1 m=47
